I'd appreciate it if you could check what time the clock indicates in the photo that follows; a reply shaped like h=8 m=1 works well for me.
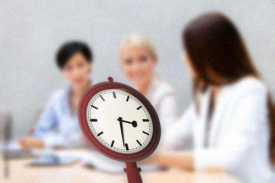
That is h=3 m=31
